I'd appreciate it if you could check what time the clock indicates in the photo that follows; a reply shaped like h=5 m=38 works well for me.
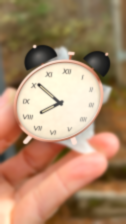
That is h=7 m=51
